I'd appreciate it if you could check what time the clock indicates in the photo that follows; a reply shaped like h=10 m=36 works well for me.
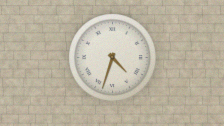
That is h=4 m=33
